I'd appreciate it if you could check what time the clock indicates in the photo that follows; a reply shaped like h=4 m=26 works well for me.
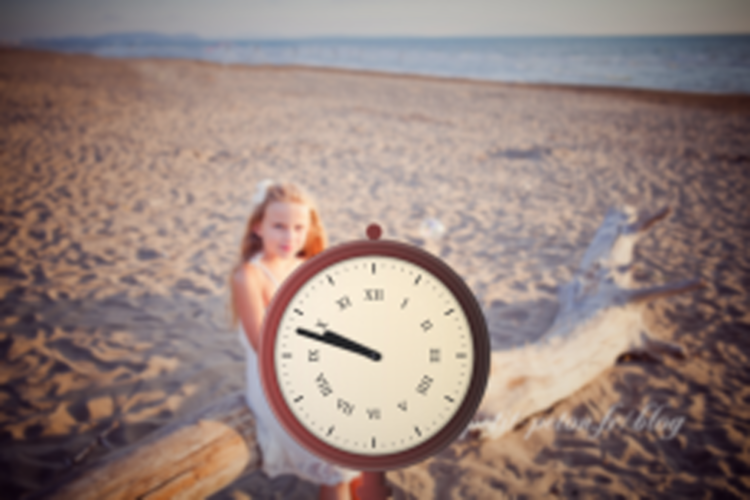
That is h=9 m=48
